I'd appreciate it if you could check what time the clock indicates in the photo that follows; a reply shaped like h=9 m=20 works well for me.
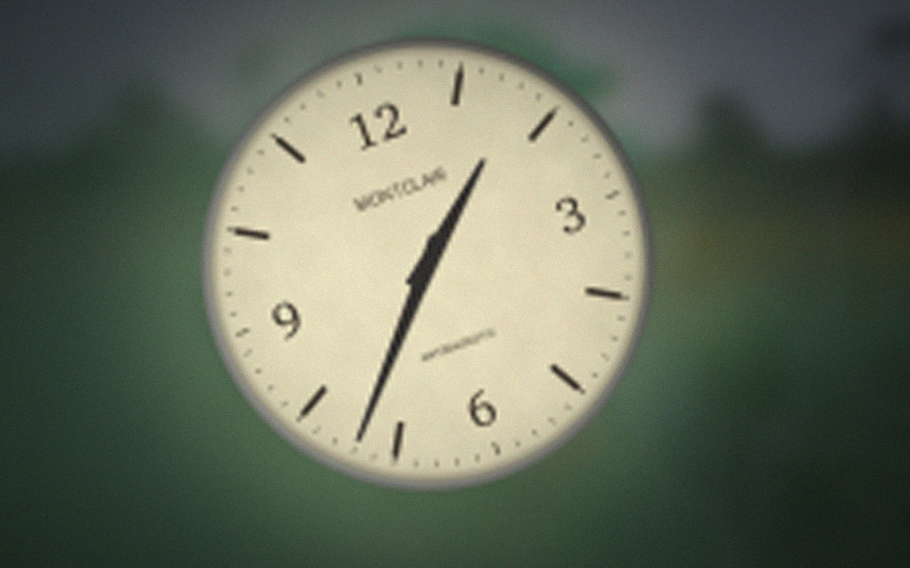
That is h=1 m=37
